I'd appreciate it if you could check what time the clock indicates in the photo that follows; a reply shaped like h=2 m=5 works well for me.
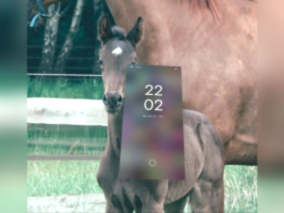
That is h=22 m=2
